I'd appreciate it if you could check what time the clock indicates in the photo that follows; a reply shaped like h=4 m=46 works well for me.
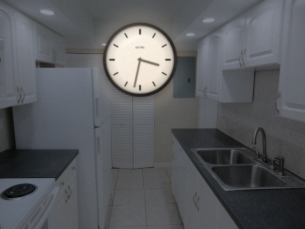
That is h=3 m=32
